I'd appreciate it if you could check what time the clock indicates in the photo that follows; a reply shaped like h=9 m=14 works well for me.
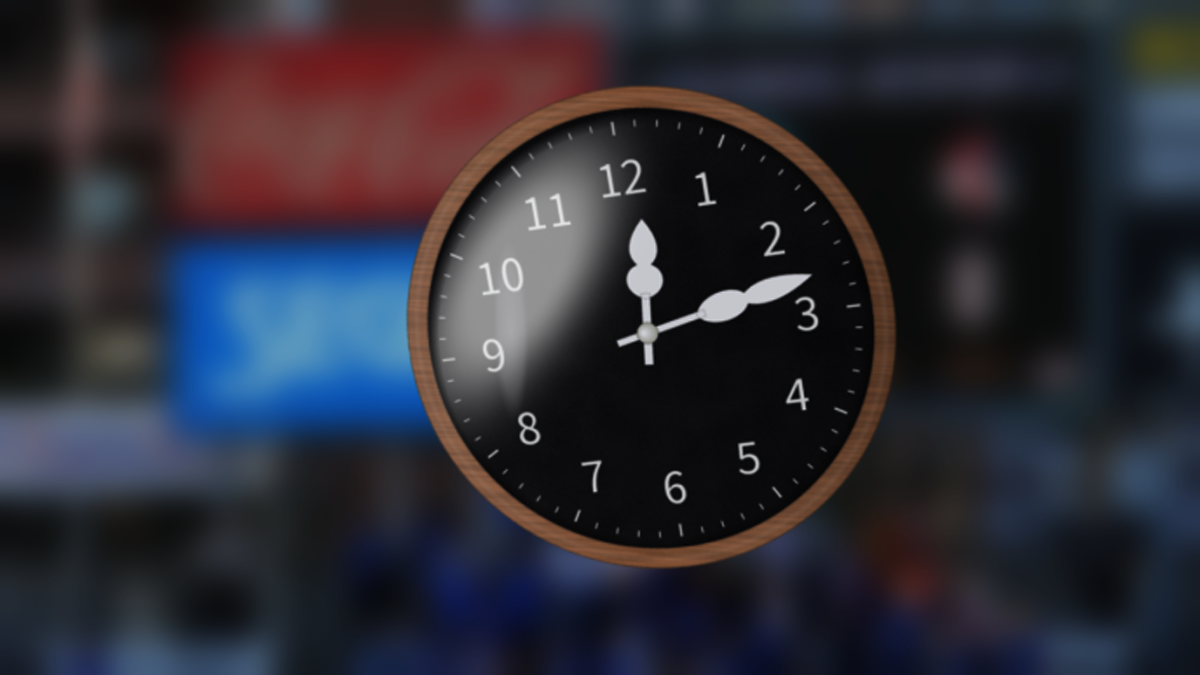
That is h=12 m=13
